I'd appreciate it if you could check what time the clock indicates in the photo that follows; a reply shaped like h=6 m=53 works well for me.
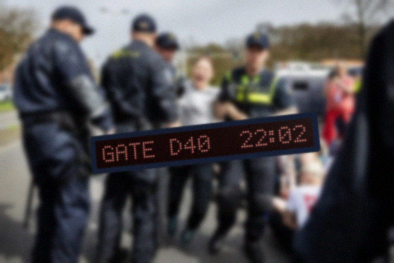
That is h=22 m=2
